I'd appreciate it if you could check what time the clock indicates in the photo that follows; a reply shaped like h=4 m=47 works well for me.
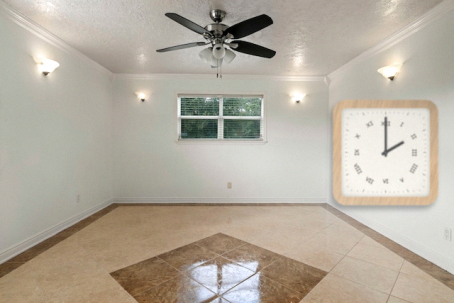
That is h=2 m=0
